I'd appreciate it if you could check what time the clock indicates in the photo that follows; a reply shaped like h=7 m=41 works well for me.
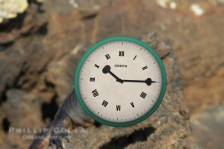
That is h=10 m=15
